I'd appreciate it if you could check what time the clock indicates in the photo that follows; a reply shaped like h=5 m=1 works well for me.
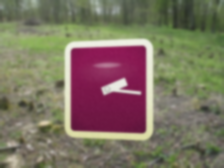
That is h=2 m=16
